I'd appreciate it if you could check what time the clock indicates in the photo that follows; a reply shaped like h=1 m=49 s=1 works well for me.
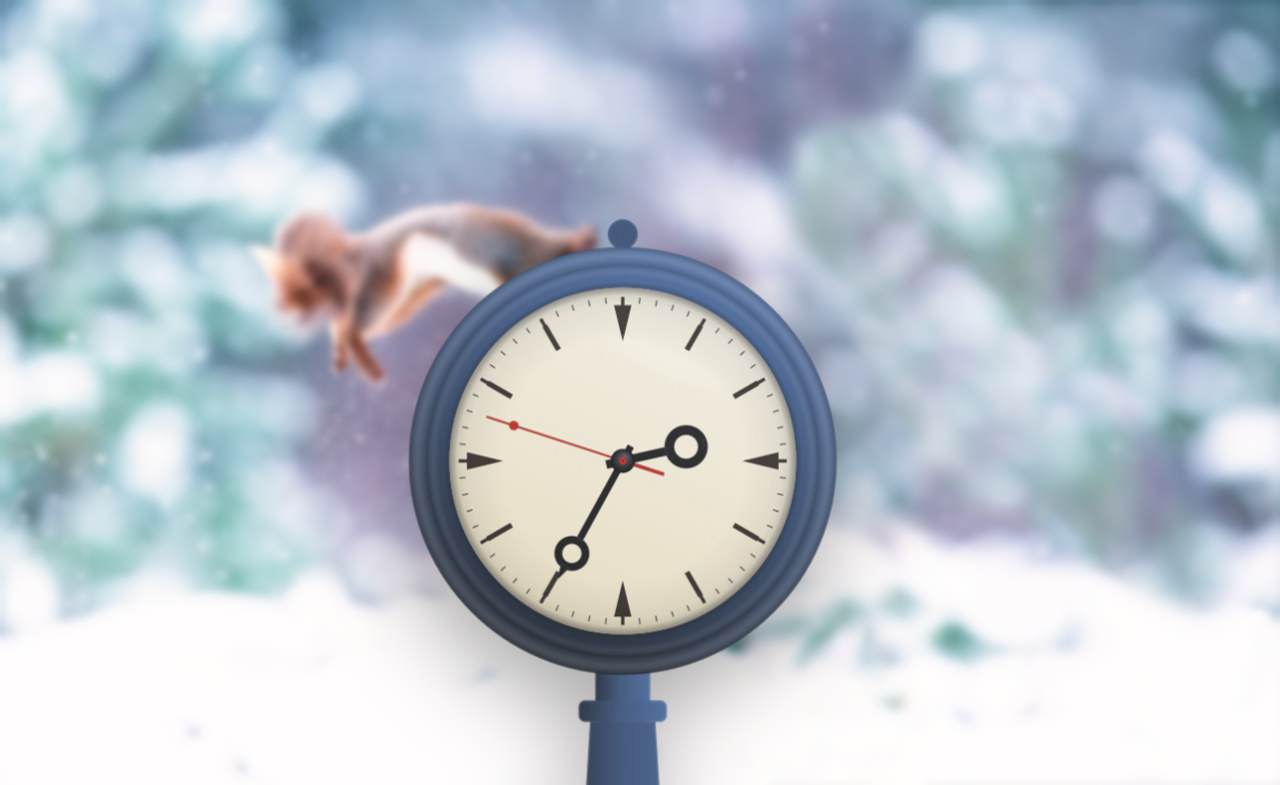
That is h=2 m=34 s=48
